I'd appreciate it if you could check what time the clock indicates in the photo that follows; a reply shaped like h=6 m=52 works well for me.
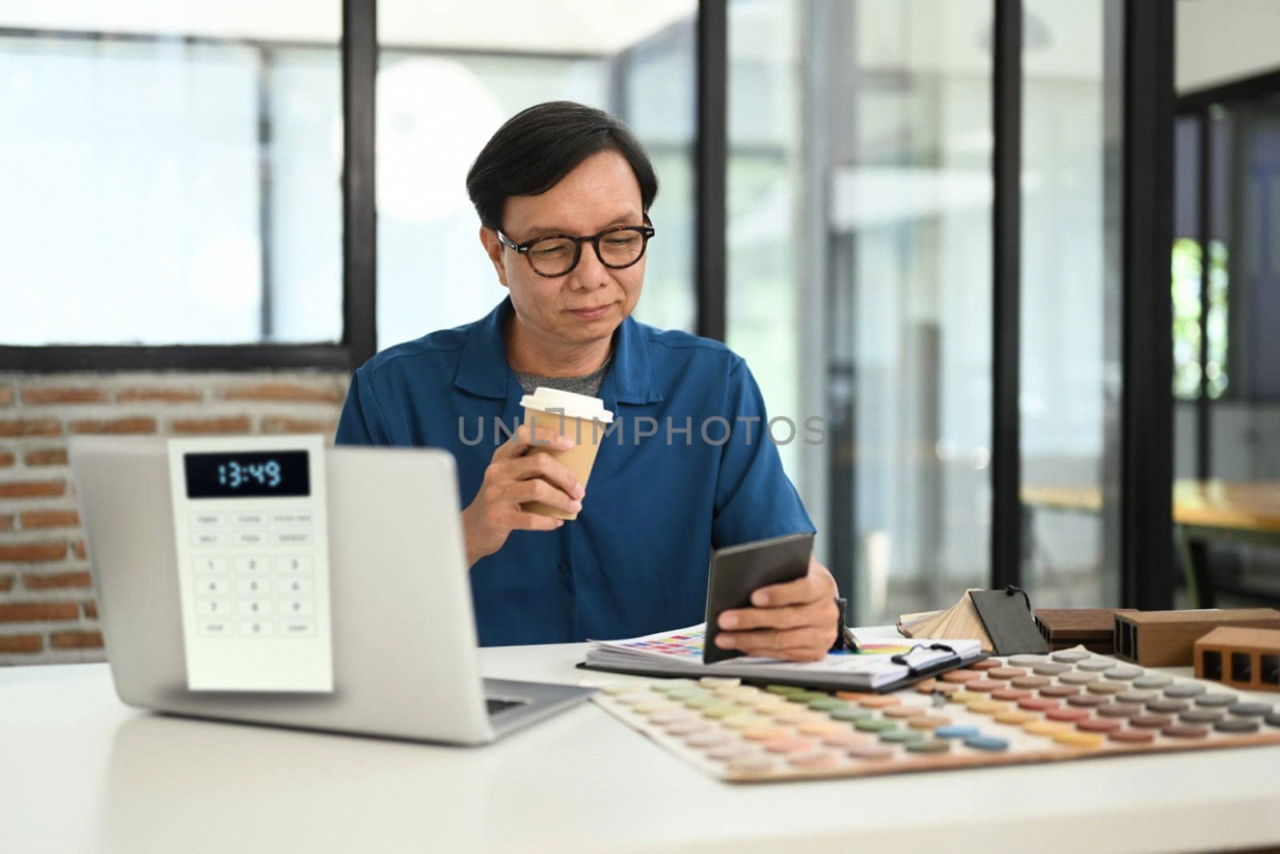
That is h=13 m=49
